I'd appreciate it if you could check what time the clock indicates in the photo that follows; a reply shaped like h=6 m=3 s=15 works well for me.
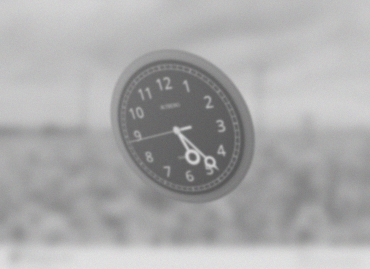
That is h=5 m=23 s=44
